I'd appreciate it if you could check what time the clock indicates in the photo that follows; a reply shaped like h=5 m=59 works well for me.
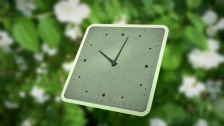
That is h=10 m=2
